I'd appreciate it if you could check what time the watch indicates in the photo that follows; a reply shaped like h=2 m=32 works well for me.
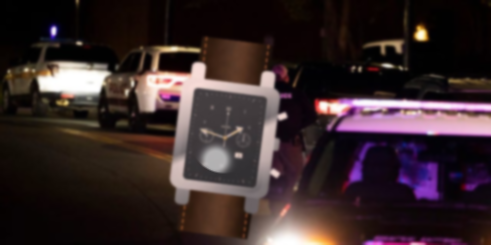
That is h=1 m=47
